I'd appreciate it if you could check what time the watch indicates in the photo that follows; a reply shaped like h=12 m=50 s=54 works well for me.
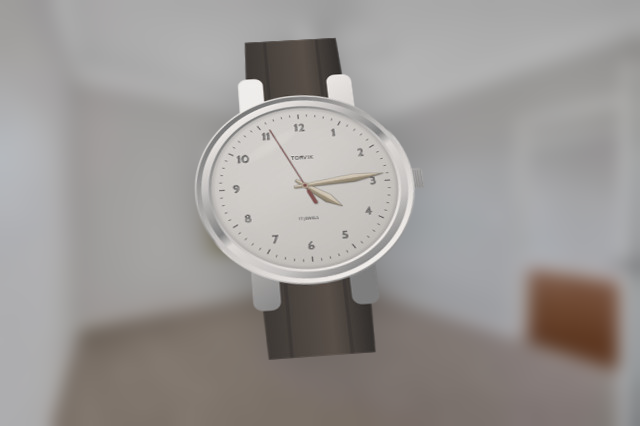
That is h=4 m=13 s=56
